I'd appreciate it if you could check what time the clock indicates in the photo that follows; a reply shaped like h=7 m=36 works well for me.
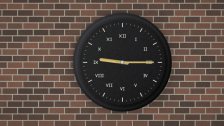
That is h=9 m=15
